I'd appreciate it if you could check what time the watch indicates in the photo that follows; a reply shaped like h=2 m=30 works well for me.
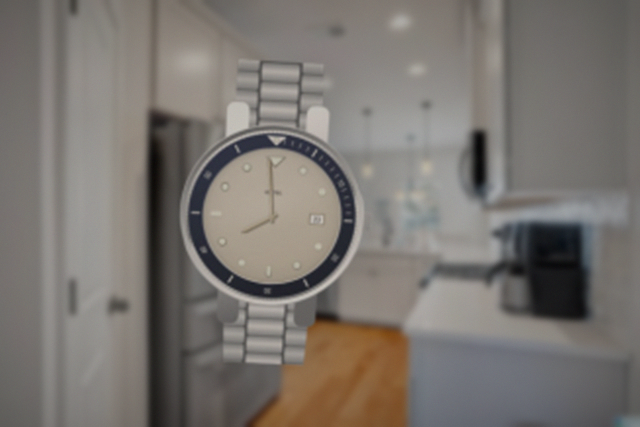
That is h=7 m=59
